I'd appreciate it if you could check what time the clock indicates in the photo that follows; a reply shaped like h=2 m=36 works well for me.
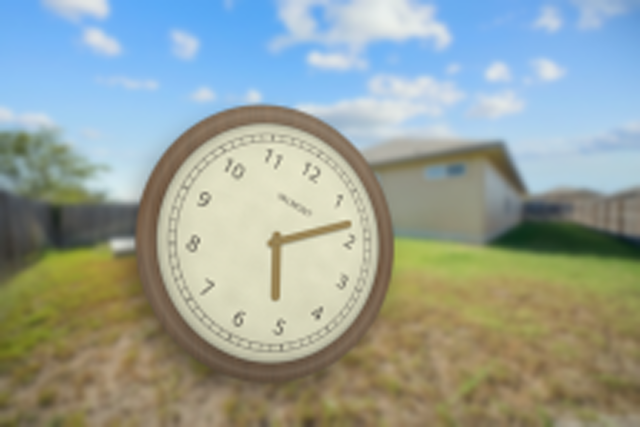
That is h=5 m=8
